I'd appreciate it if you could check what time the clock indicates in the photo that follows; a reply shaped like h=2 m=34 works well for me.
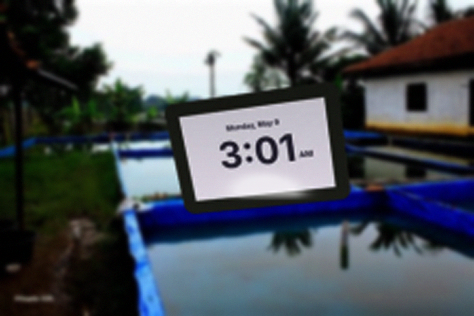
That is h=3 m=1
